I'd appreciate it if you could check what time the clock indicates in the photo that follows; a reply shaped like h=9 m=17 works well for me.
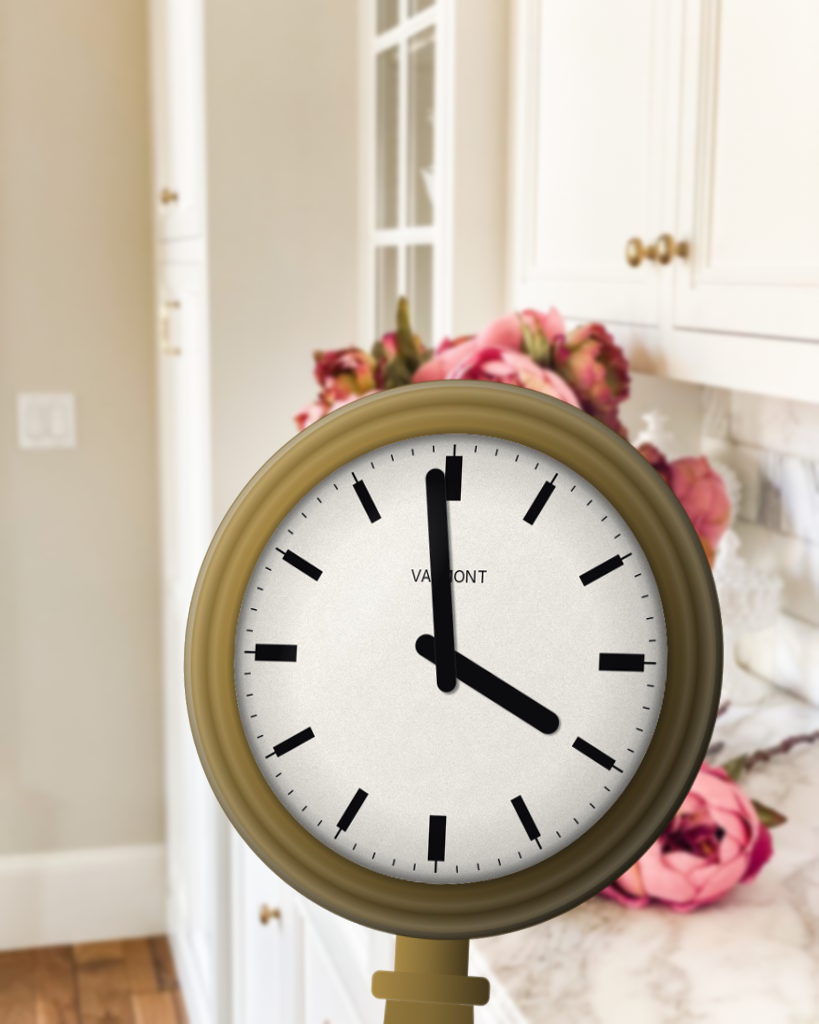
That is h=3 m=59
